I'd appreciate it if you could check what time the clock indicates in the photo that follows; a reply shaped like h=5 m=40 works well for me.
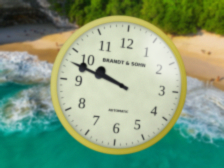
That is h=9 m=48
